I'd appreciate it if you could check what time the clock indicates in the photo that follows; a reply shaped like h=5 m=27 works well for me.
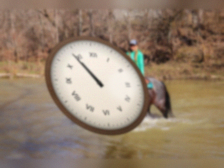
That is h=10 m=54
